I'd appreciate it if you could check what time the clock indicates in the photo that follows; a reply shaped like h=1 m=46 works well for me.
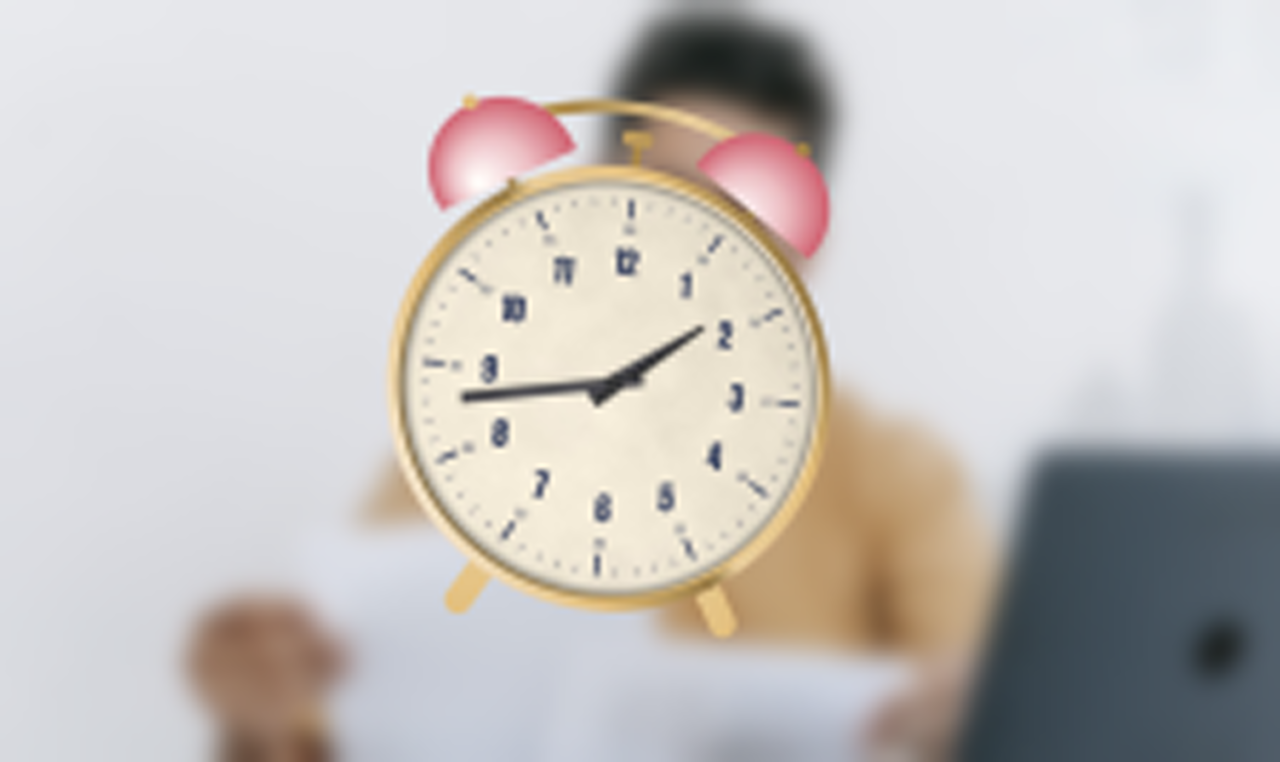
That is h=1 m=43
